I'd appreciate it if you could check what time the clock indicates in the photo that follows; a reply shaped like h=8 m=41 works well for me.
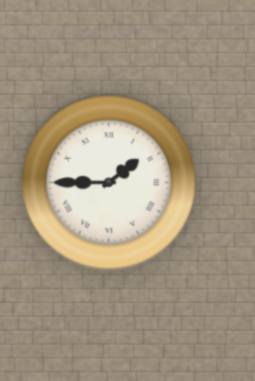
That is h=1 m=45
